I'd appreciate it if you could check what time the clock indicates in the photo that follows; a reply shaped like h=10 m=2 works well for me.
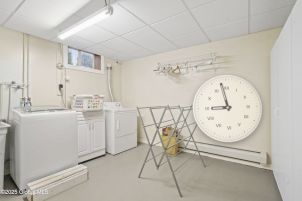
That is h=8 m=58
